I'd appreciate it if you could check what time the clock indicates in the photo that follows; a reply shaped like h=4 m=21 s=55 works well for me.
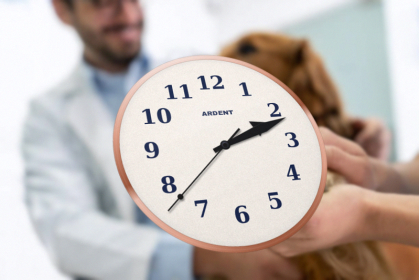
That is h=2 m=11 s=38
